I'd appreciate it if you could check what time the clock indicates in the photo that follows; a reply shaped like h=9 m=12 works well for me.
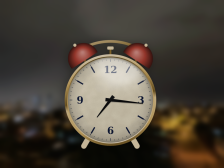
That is h=7 m=16
